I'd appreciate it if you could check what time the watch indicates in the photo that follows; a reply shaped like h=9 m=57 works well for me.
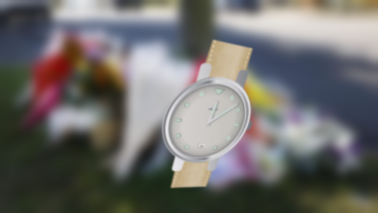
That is h=12 m=8
